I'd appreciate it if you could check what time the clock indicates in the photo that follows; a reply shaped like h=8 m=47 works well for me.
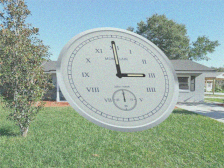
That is h=3 m=0
